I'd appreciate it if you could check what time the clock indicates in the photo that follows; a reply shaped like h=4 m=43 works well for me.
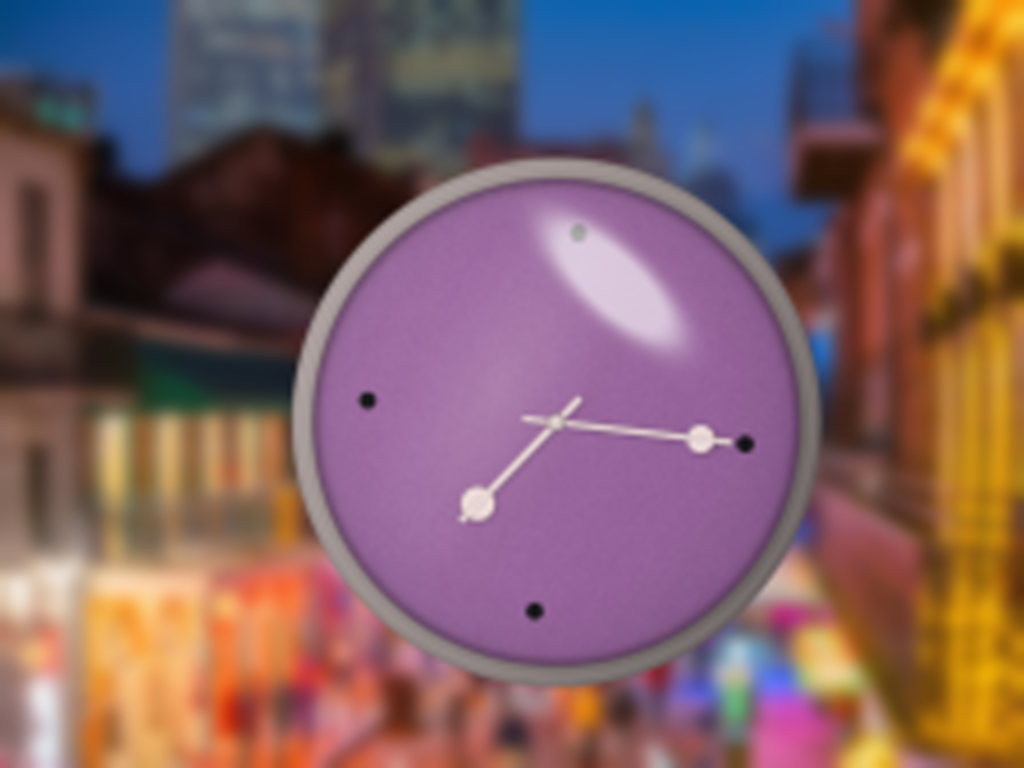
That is h=7 m=15
